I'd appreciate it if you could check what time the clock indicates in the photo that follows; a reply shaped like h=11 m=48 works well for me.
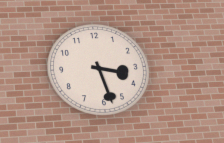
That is h=3 m=28
